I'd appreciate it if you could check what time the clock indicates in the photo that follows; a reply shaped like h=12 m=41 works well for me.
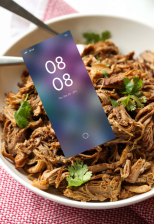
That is h=8 m=8
